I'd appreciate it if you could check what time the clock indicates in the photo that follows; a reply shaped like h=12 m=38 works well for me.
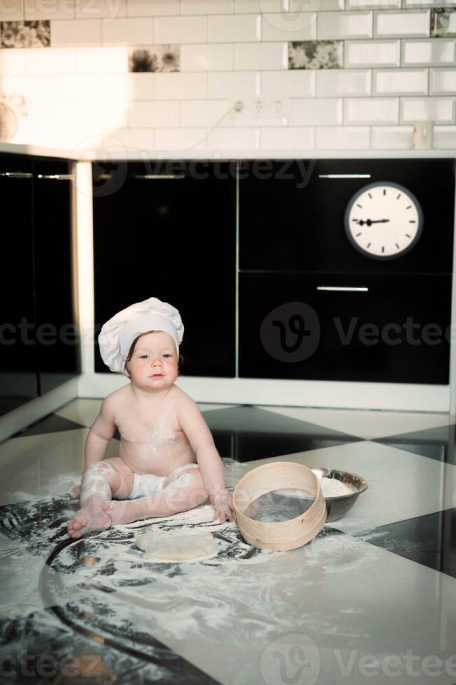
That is h=8 m=44
